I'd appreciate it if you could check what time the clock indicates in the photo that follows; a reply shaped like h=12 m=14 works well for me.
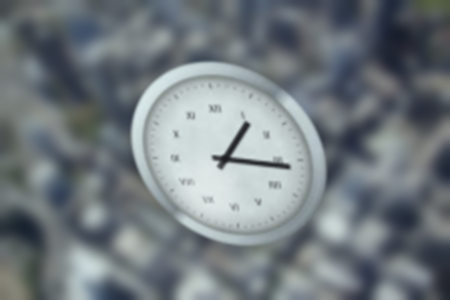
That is h=1 m=16
